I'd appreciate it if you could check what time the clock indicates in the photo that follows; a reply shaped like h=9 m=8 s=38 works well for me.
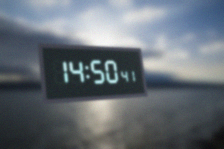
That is h=14 m=50 s=41
